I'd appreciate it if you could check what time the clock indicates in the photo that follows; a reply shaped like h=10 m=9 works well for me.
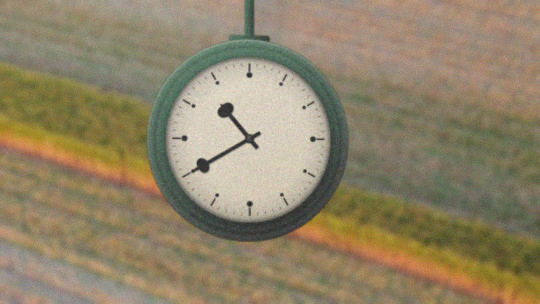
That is h=10 m=40
